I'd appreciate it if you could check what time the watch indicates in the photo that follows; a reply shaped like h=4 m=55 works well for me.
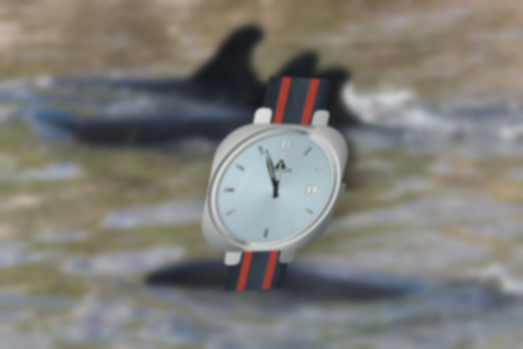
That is h=11 m=56
